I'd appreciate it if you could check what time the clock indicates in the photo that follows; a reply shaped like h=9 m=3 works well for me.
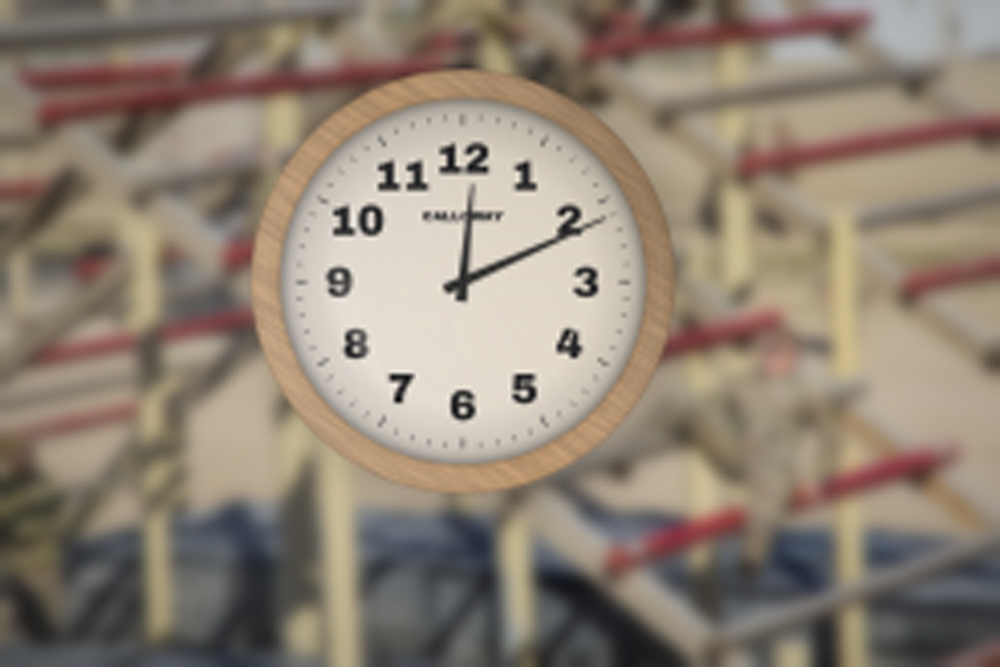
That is h=12 m=11
